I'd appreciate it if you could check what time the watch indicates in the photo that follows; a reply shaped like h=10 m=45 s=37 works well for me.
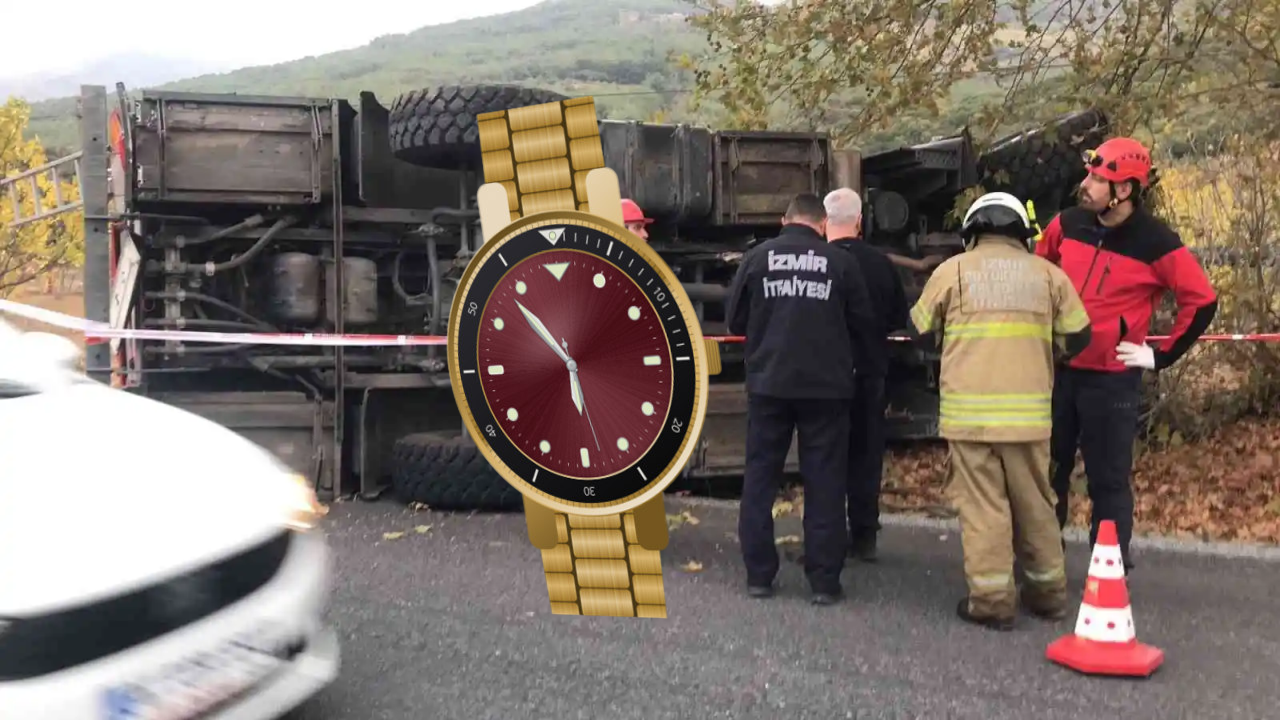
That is h=5 m=53 s=28
